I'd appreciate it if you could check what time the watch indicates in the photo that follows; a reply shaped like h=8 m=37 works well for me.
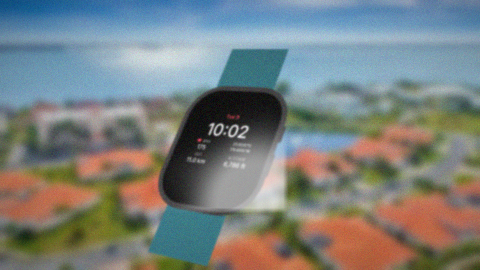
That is h=10 m=2
